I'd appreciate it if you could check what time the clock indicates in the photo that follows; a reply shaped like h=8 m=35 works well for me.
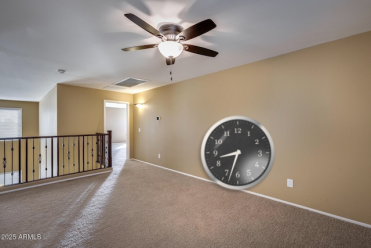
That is h=8 m=33
